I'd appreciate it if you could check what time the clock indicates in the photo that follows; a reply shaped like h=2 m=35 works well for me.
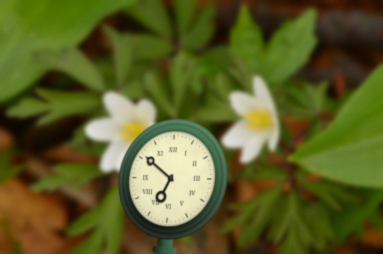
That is h=6 m=51
